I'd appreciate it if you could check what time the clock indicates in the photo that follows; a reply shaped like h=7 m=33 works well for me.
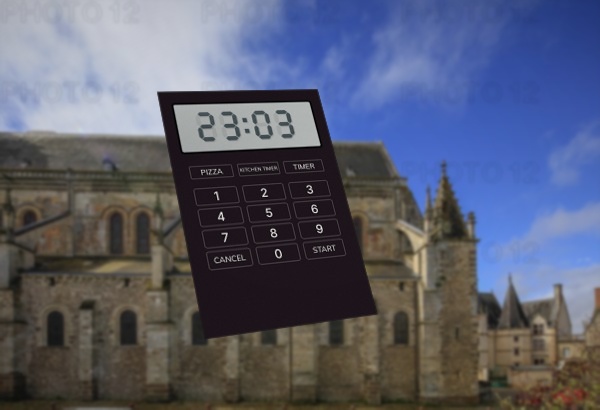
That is h=23 m=3
